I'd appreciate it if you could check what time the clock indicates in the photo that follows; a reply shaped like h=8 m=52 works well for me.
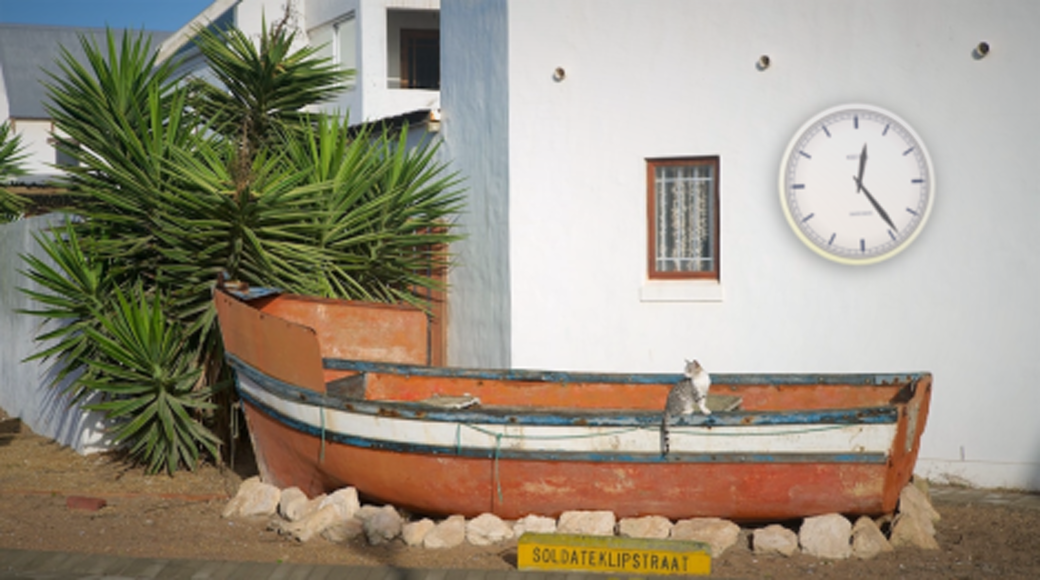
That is h=12 m=24
